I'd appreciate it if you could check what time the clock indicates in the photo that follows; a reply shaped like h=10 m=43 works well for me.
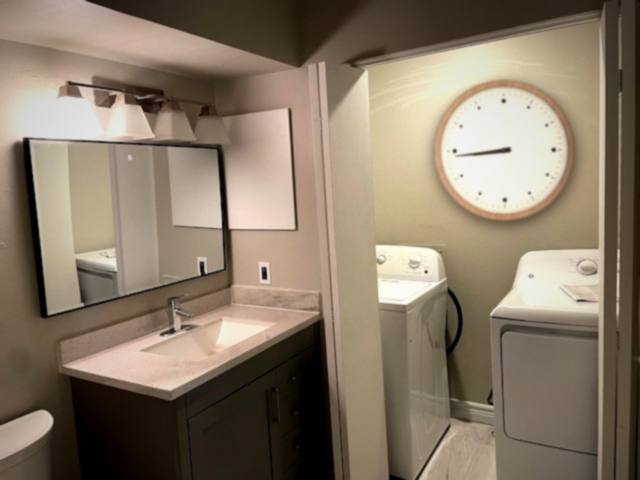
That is h=8 m=44
